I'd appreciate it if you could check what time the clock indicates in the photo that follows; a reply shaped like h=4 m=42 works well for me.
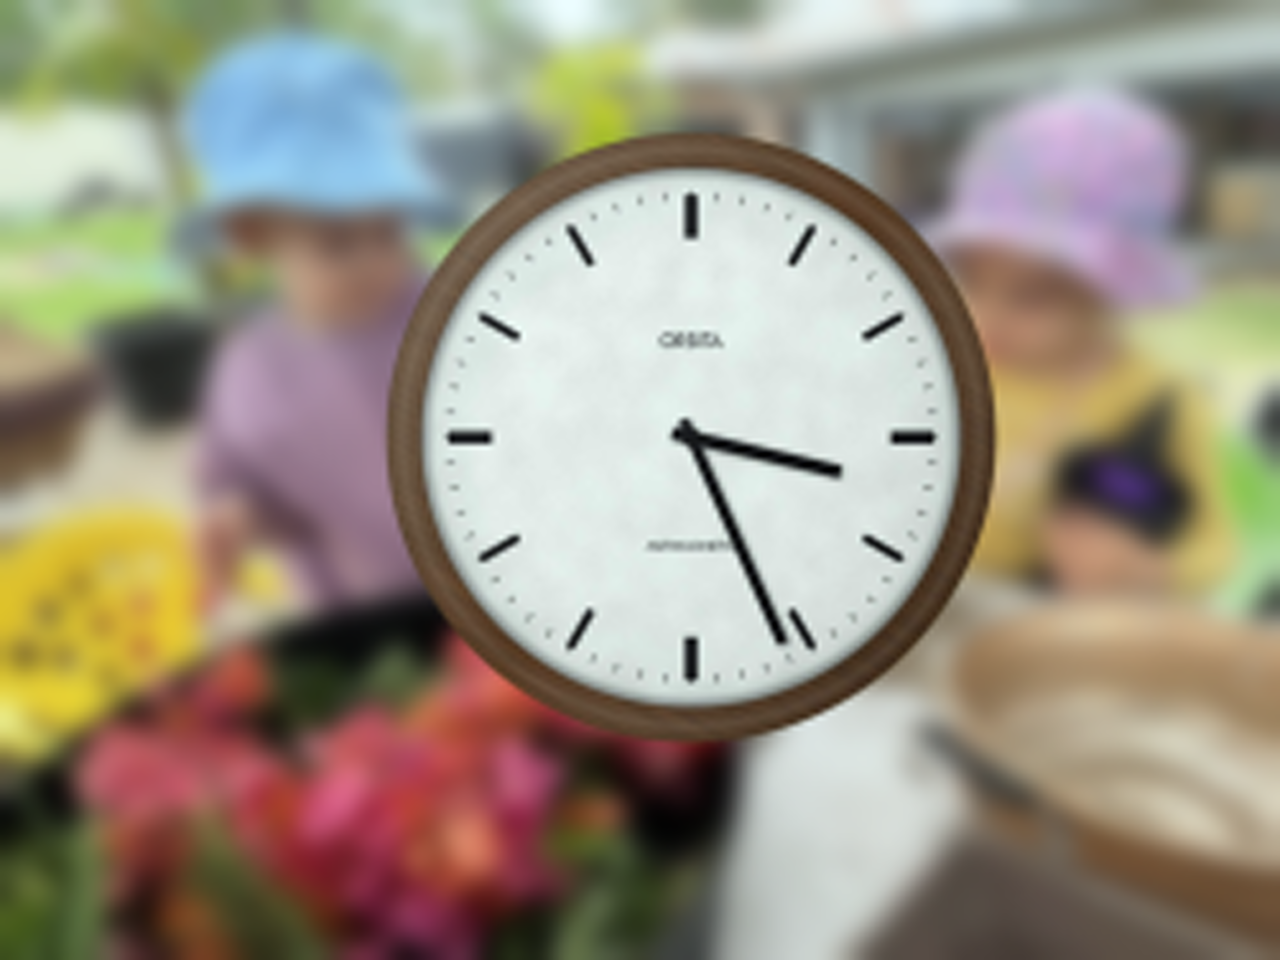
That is h=3 m=26
